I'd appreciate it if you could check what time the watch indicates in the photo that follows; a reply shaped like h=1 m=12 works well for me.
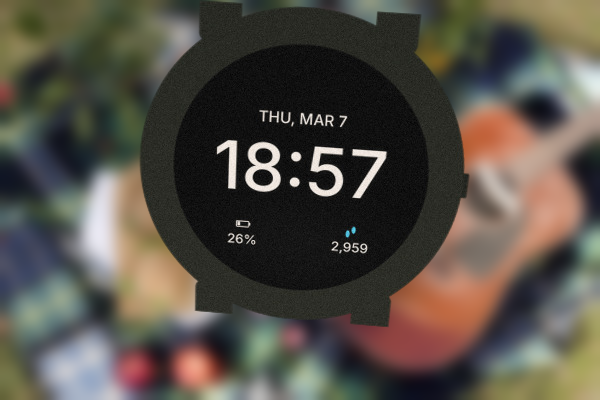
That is h=18 m=57
